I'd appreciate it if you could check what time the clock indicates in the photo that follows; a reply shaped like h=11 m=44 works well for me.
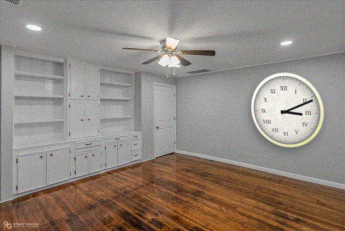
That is h=3 m=11
